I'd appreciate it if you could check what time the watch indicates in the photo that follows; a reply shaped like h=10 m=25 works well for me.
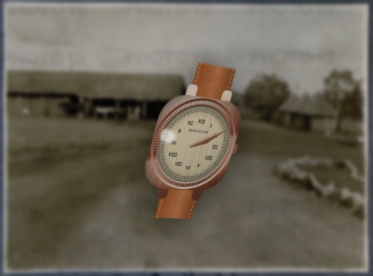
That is h=2 m=10
